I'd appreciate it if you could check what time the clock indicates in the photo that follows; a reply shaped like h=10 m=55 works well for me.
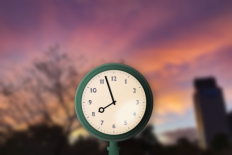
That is h=7 m=57
